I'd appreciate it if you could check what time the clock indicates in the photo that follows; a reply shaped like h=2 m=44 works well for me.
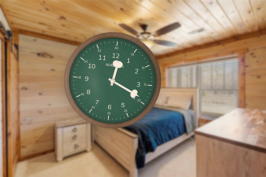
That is h=12 m=19
